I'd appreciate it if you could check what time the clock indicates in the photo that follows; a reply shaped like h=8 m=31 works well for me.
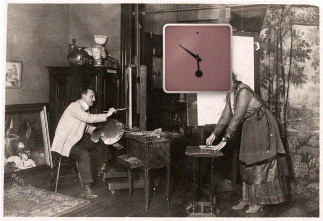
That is h=5 m=51
